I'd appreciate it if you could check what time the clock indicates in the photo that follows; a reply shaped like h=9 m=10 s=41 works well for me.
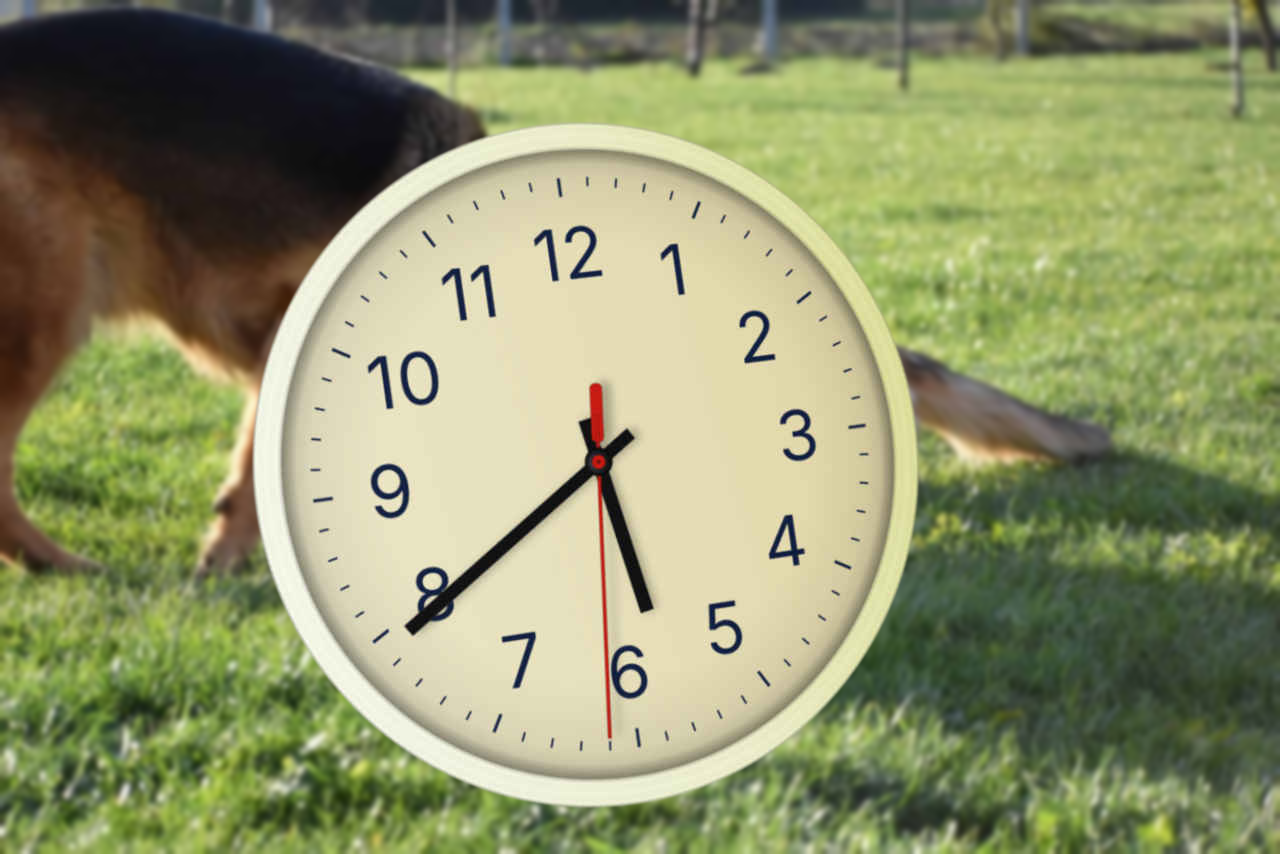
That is h=5 m=39 s=31
